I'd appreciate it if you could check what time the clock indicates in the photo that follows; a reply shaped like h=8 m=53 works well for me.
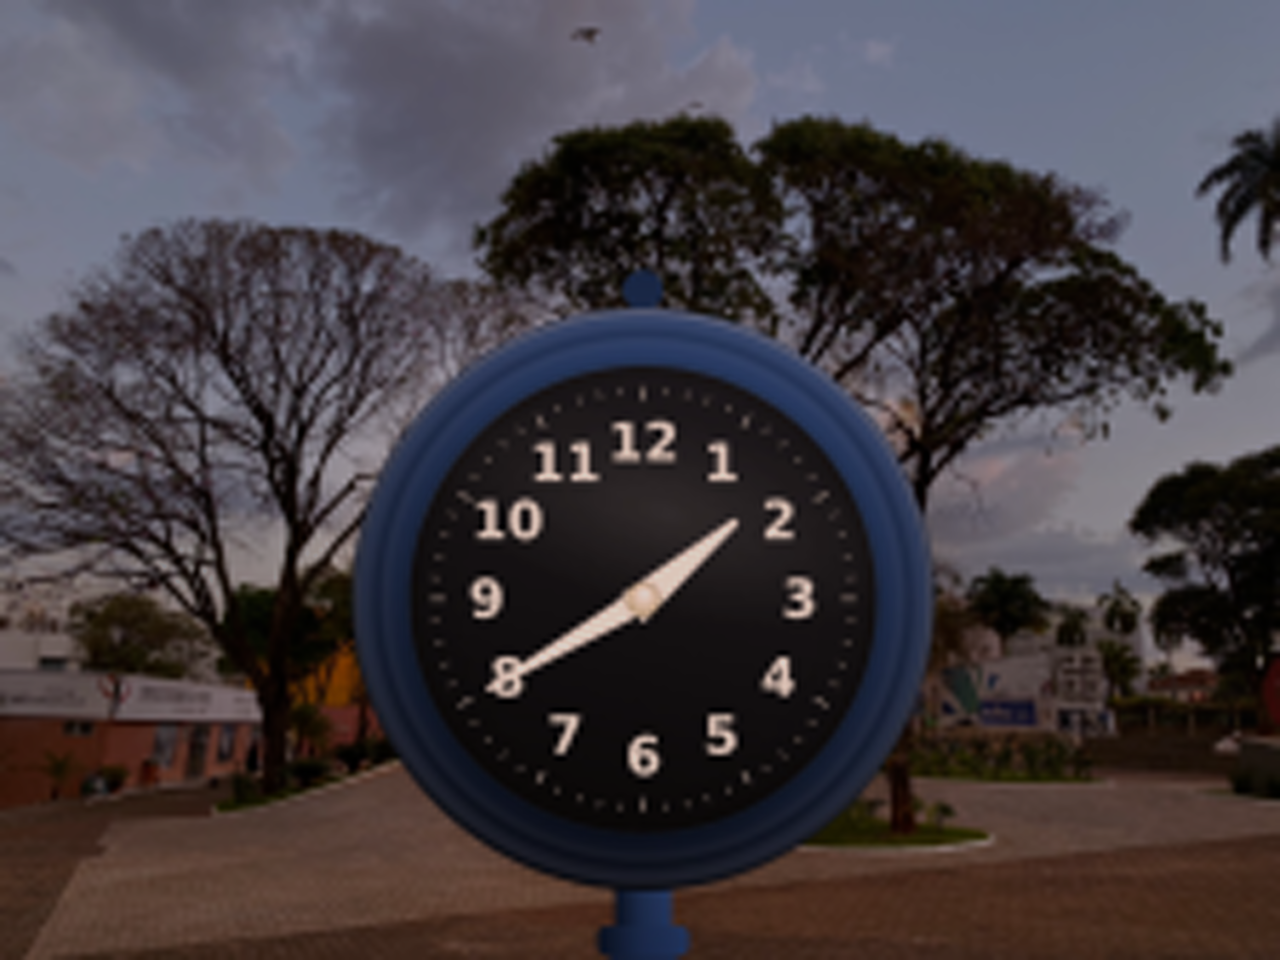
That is h=1 m=40
